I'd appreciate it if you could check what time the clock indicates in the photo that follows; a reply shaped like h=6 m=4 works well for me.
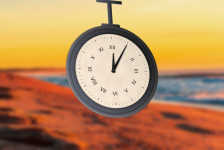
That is h=12 m=5
